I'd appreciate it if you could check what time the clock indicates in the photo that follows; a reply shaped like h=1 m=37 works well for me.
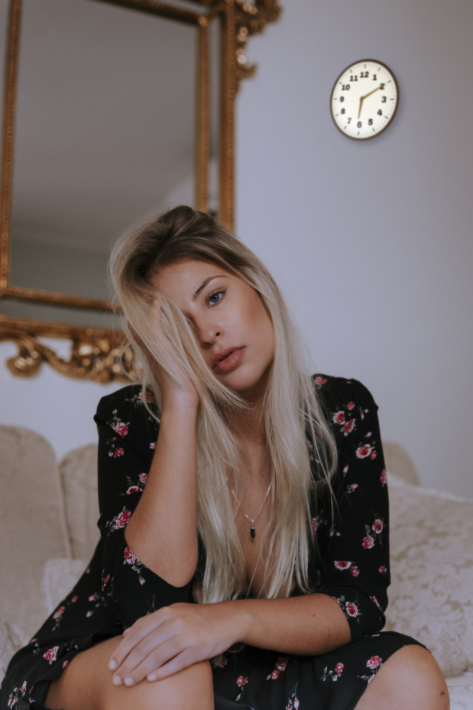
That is h=6 m=10
